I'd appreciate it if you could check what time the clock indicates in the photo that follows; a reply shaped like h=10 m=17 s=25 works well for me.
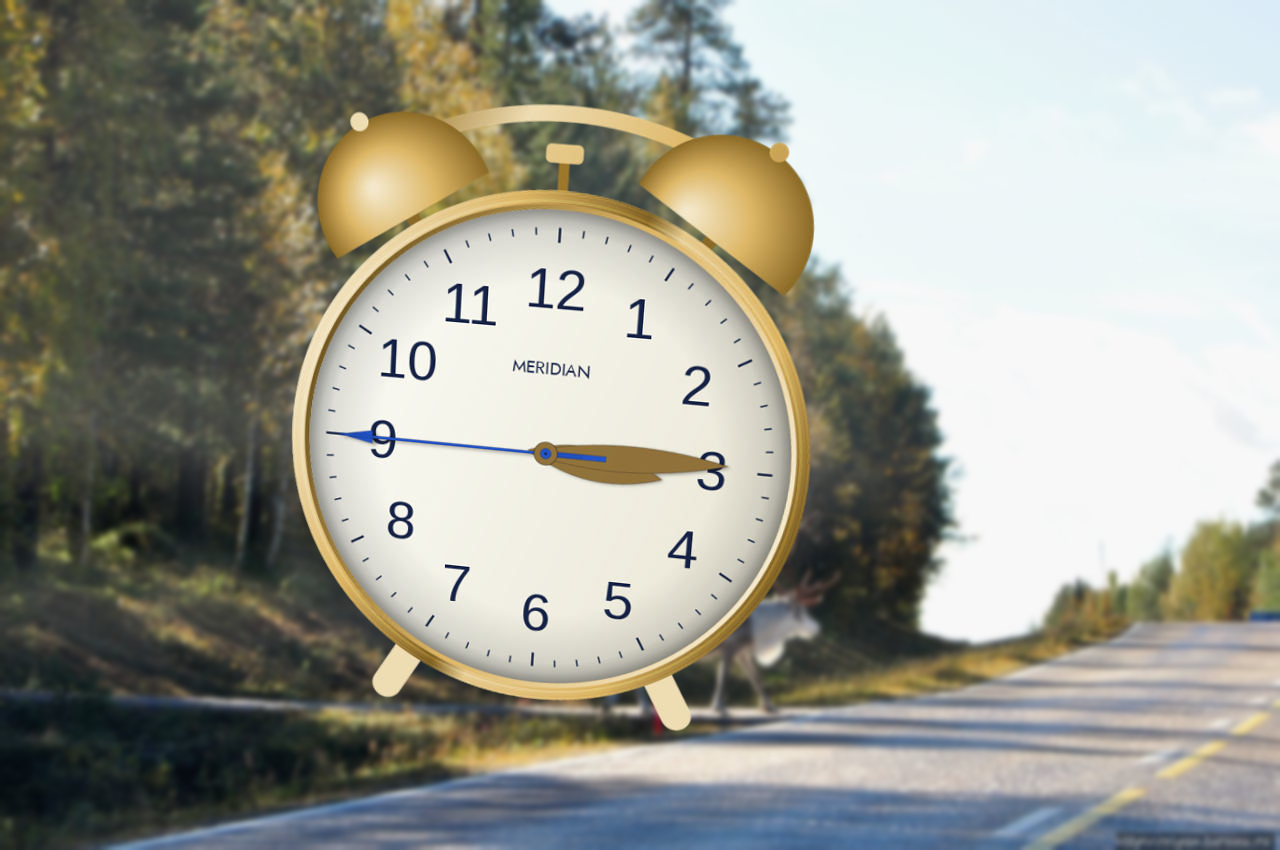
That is h=3 m=14 s=45
